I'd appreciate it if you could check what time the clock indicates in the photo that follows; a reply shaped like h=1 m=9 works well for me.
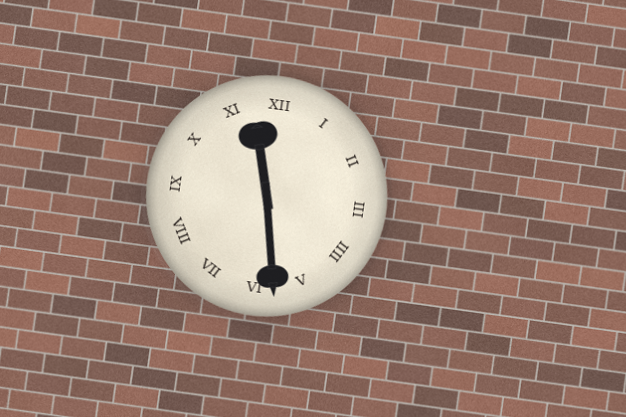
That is h=11 m=28
